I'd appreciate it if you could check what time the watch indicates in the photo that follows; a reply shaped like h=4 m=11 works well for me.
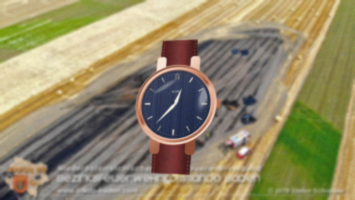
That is h=12 m=37
